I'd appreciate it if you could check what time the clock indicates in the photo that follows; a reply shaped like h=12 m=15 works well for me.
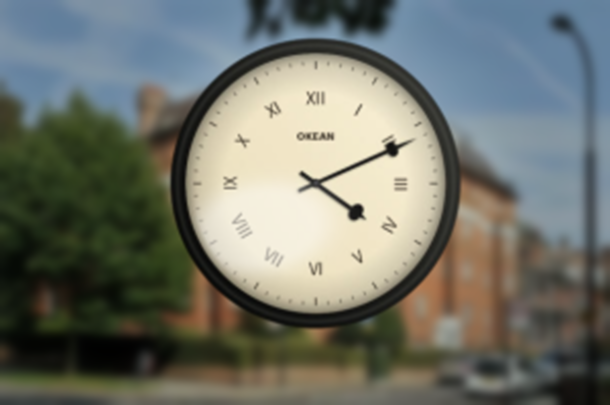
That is h=4 m=11
